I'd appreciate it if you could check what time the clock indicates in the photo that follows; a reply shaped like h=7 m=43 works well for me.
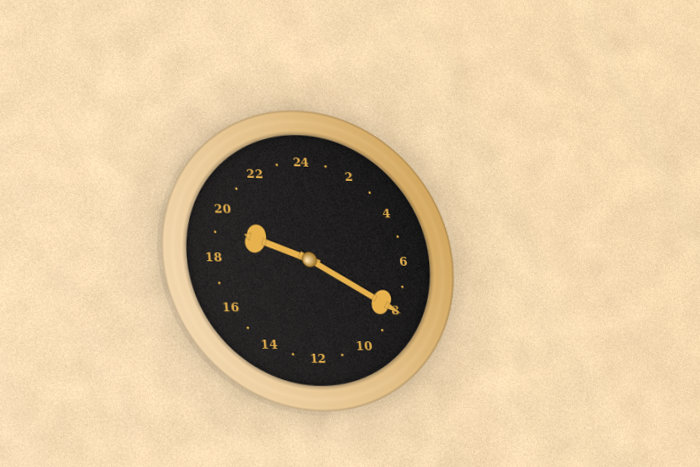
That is h=19 m=20
